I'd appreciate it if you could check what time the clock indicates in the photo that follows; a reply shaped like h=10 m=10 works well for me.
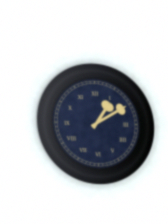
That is h=1 m=10
